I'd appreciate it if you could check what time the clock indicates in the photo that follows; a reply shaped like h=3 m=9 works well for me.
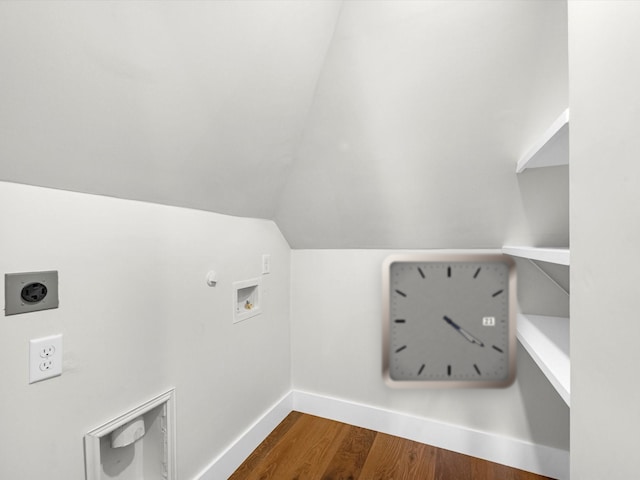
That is h=4 m=21
